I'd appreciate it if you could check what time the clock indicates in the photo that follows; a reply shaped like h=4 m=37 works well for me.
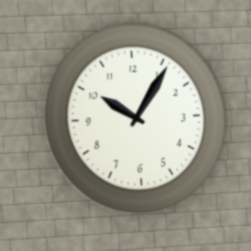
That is h=10 m=6
